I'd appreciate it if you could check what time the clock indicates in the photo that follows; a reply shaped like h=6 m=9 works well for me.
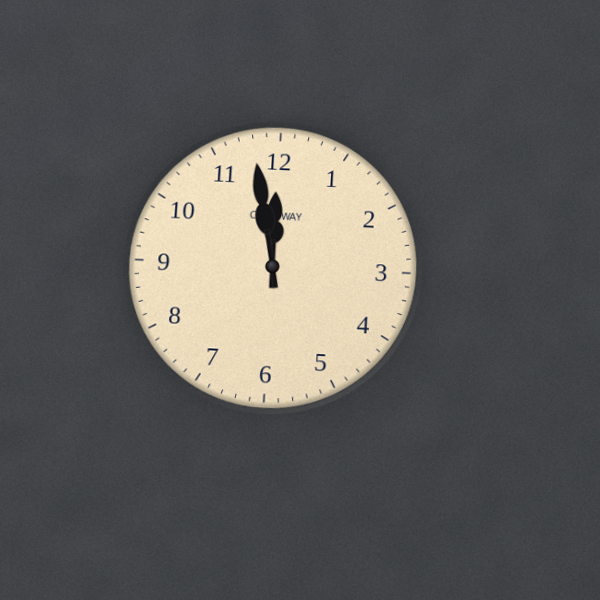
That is h=11 m=58
